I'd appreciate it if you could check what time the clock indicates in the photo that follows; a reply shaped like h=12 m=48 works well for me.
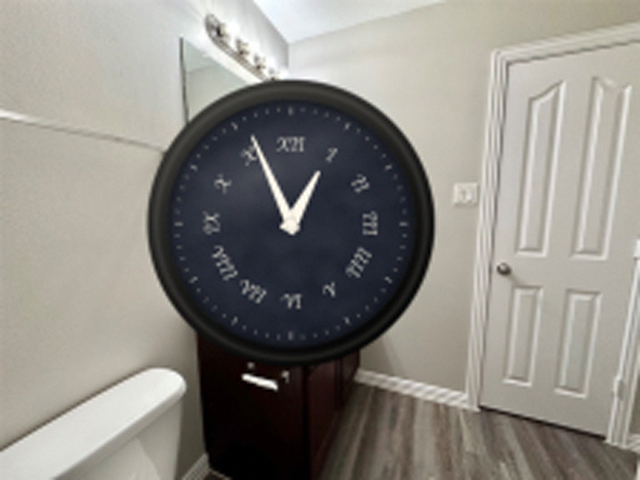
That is h=12 m=56
